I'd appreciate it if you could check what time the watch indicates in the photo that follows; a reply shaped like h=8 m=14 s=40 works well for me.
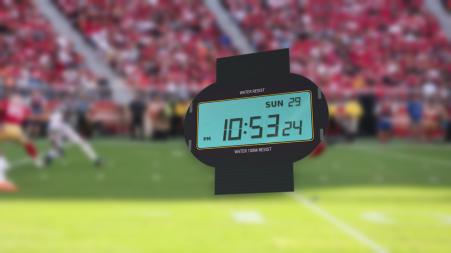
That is h=10 m=53 s=24
